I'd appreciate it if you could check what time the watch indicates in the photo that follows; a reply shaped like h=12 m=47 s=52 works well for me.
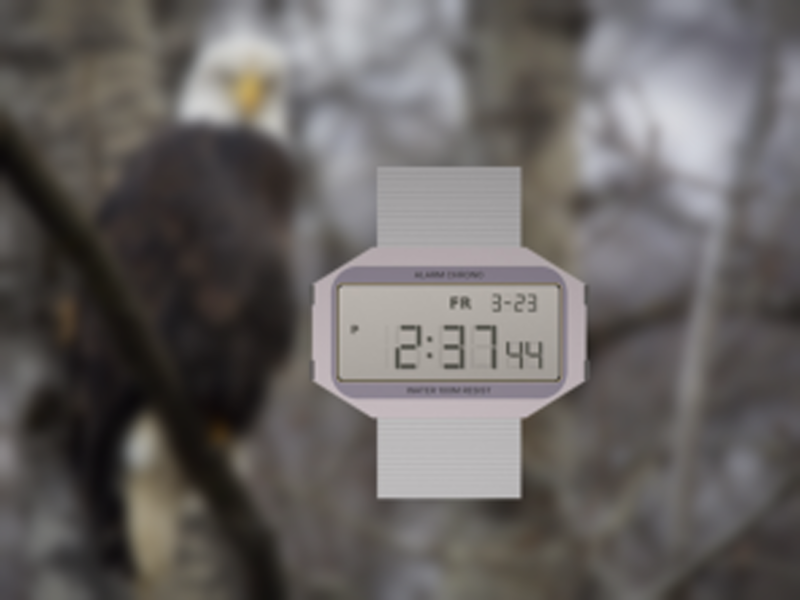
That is h=2 m=37 s=44
